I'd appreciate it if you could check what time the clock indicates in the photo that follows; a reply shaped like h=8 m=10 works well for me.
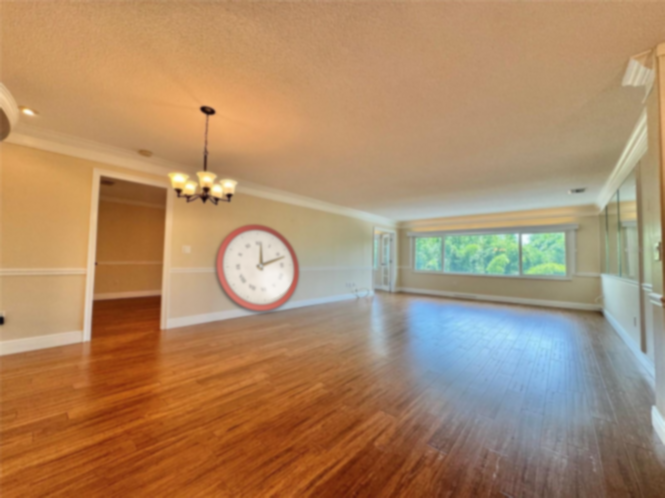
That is h=12 m=12
